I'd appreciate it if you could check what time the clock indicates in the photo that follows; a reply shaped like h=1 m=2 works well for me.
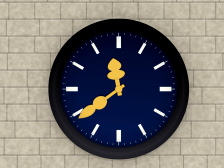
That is h=11 m=39
